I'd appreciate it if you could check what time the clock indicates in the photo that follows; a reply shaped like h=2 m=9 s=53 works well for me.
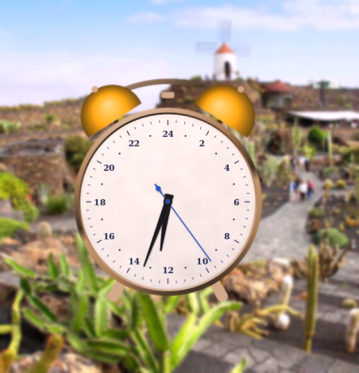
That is h=12 m=33 s=24
